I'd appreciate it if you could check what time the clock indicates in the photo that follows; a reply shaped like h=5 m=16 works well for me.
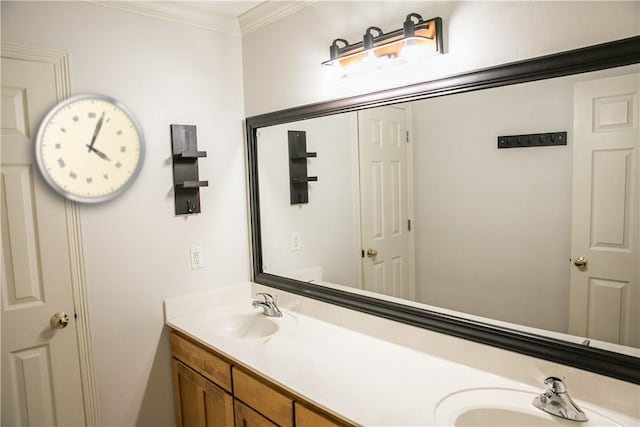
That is h=4 m=3
